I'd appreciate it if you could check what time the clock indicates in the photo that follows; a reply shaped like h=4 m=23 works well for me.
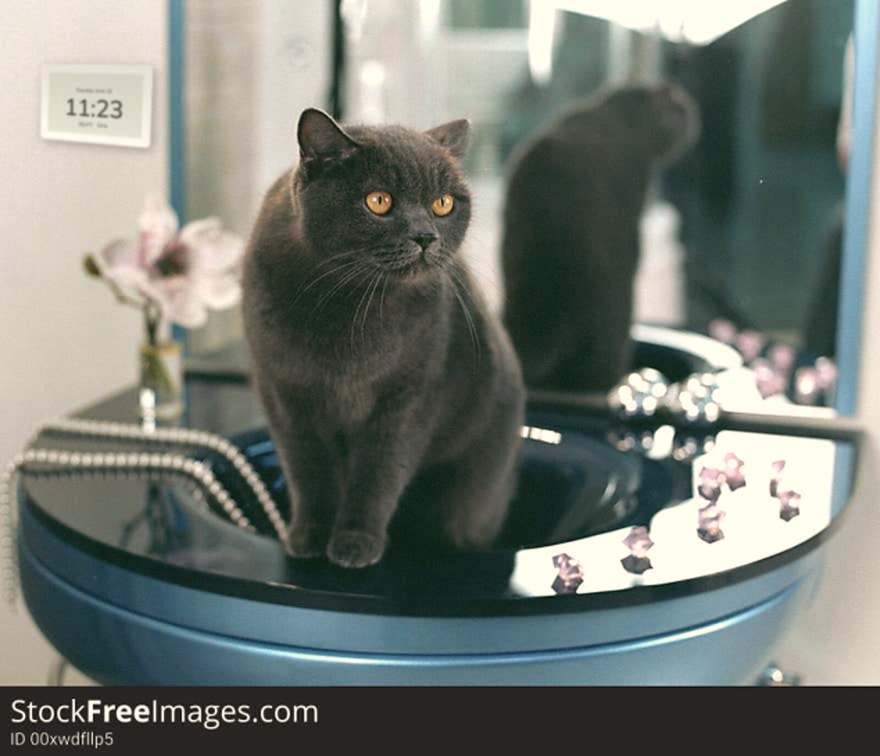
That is h=11 m=23
